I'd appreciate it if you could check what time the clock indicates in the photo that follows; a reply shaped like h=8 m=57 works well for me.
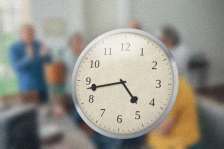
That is h=4 m=43
